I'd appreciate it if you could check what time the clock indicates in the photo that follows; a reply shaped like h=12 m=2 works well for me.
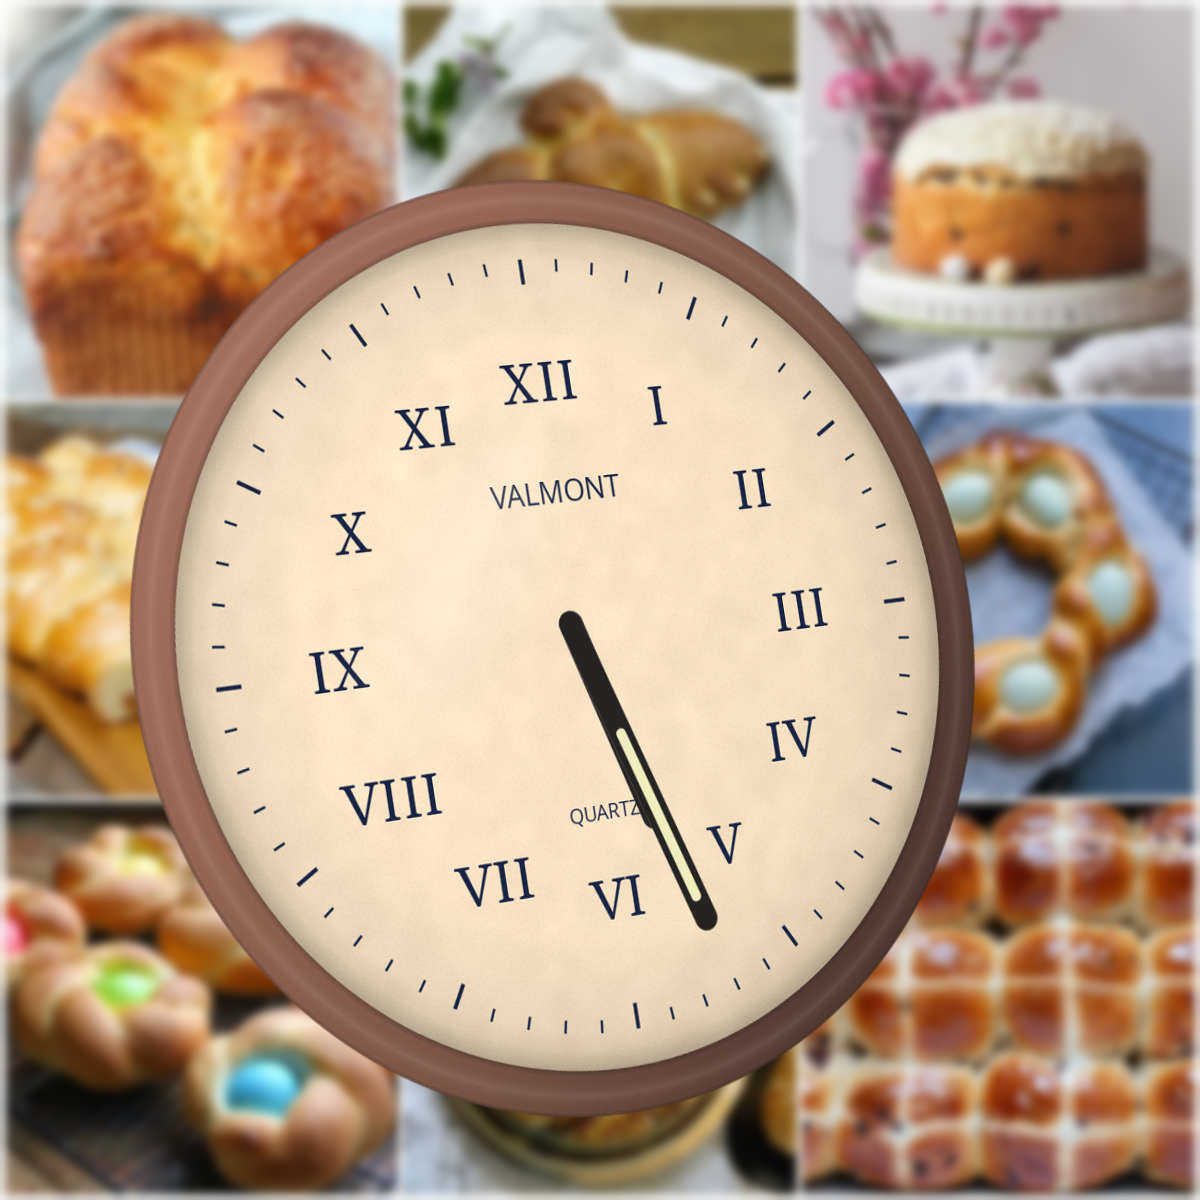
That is h=5 m=27
